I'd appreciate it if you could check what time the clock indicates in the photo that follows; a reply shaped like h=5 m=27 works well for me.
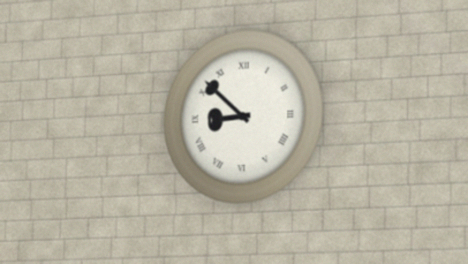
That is h=8 m=52
